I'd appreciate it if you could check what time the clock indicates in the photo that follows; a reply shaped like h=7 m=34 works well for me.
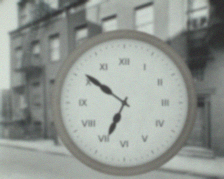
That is h=6 m=51
